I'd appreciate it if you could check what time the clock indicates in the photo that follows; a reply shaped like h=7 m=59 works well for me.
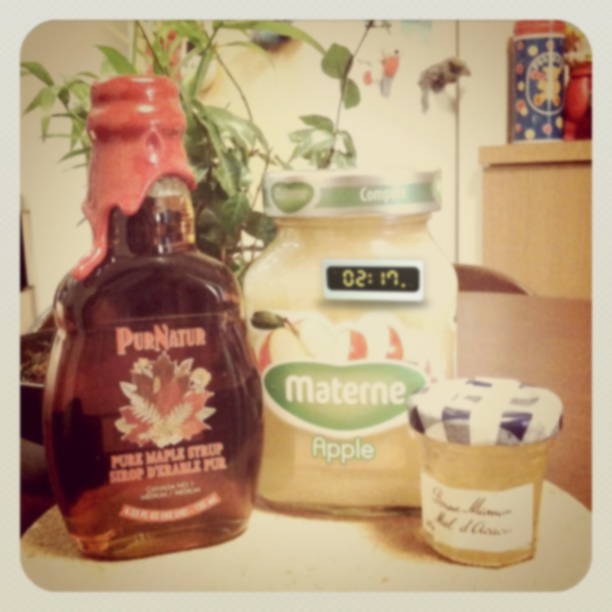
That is h=2 m=17
